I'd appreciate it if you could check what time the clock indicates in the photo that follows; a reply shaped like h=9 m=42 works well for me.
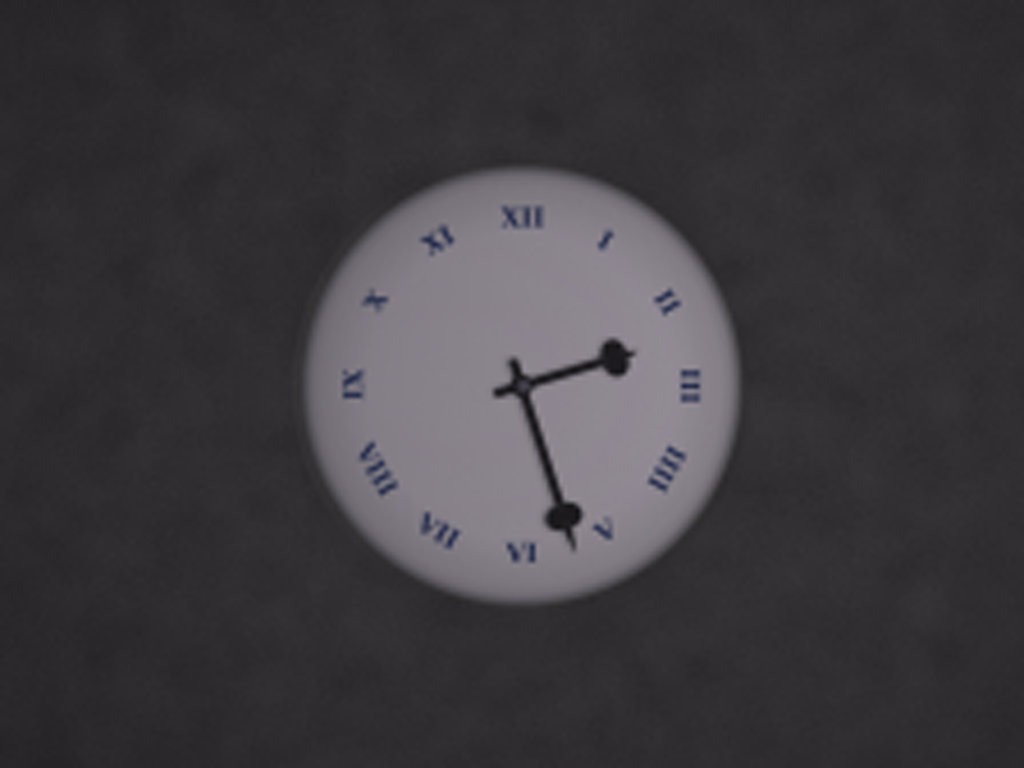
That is h=2 m=27
